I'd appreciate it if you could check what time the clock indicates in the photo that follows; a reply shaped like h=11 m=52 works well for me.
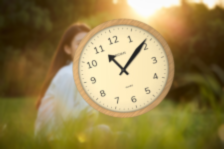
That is h=11 m=9
